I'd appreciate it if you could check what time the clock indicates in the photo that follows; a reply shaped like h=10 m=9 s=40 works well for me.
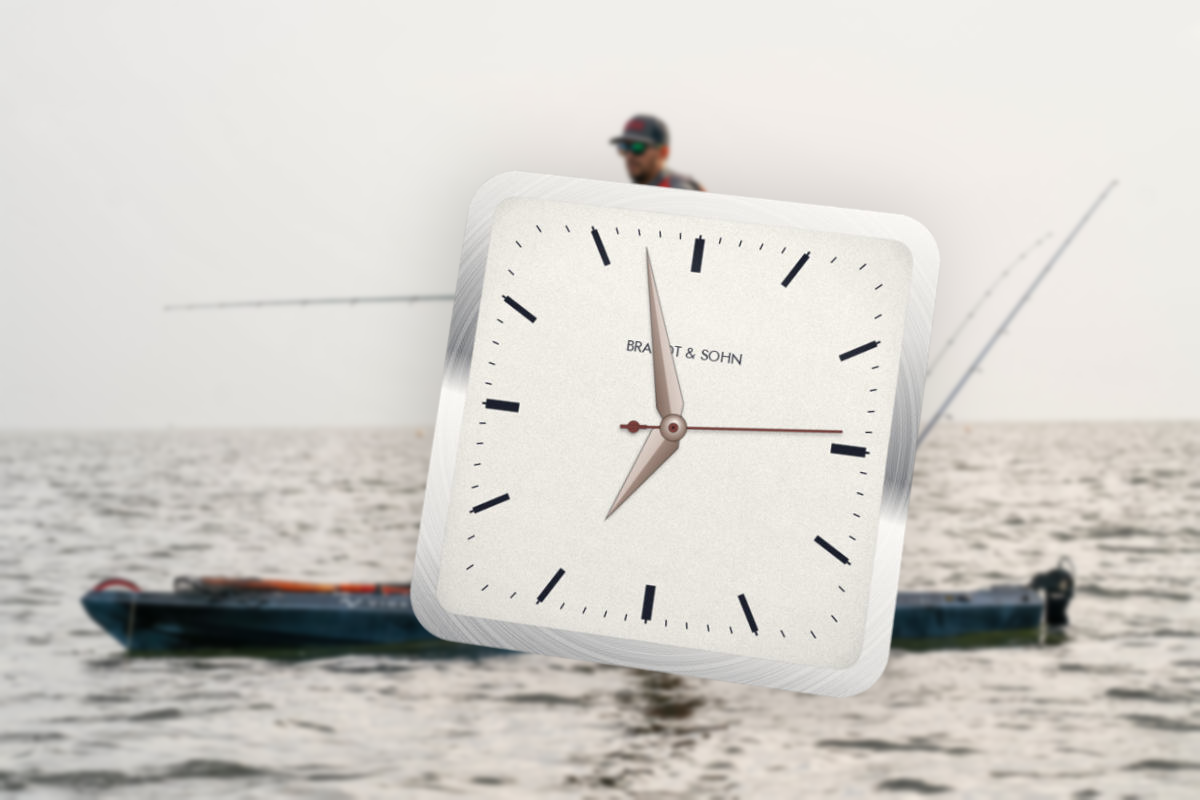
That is h=6 m=57 s=14
